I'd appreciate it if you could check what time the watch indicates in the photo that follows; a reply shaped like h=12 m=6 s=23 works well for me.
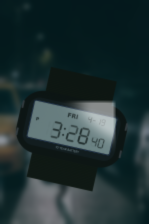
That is h=3 m=28 s=40
